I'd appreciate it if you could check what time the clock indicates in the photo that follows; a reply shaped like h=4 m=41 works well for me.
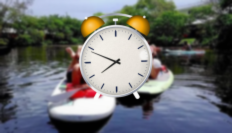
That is h=7 m=49
